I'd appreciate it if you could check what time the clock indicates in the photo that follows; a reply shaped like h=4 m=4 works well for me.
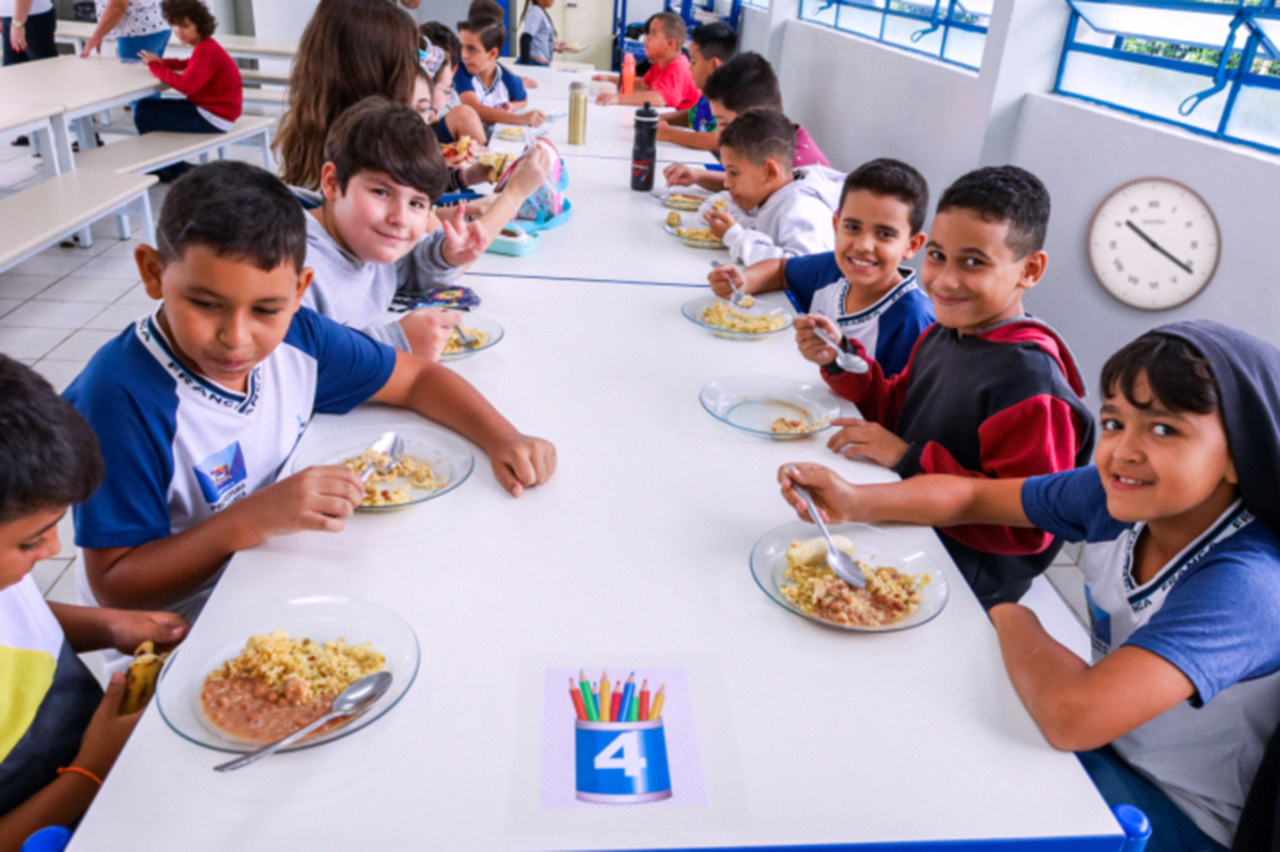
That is h=10 m=21
